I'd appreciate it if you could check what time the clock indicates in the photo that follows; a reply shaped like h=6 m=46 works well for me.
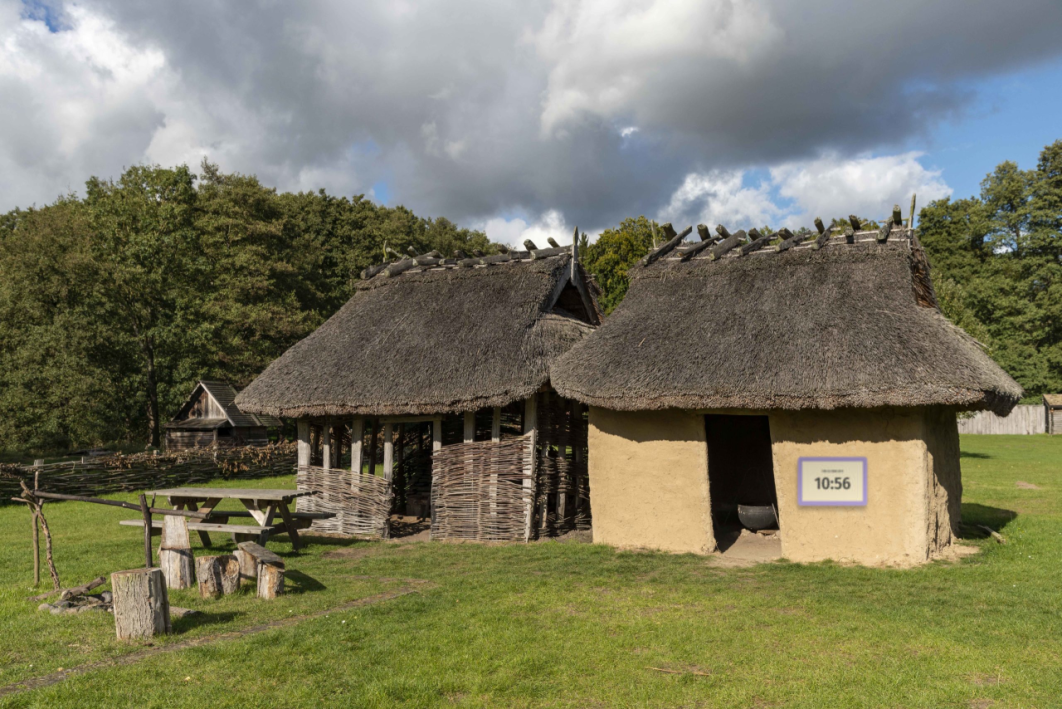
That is h=10 m=56
